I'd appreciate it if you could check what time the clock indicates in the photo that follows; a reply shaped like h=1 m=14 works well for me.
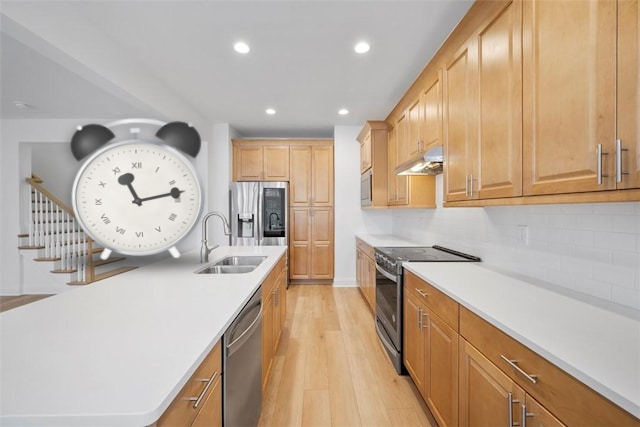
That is h=11 m=13
